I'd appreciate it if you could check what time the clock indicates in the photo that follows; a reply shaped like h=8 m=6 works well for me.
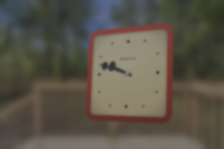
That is h=9 m=48
